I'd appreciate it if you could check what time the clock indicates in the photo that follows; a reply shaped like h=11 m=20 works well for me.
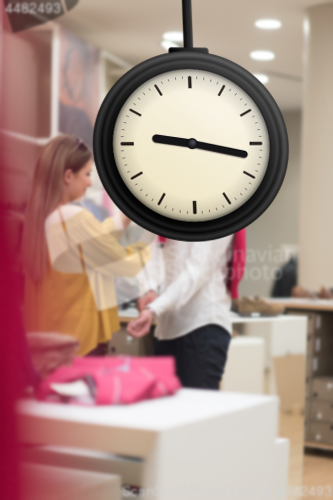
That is h=9 m=17
